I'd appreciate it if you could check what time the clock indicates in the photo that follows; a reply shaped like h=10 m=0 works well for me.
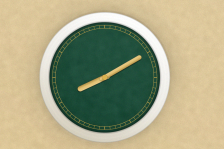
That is h=8 m=10
